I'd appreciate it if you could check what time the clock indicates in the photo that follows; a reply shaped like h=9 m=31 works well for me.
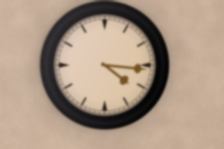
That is h=4 m=16
